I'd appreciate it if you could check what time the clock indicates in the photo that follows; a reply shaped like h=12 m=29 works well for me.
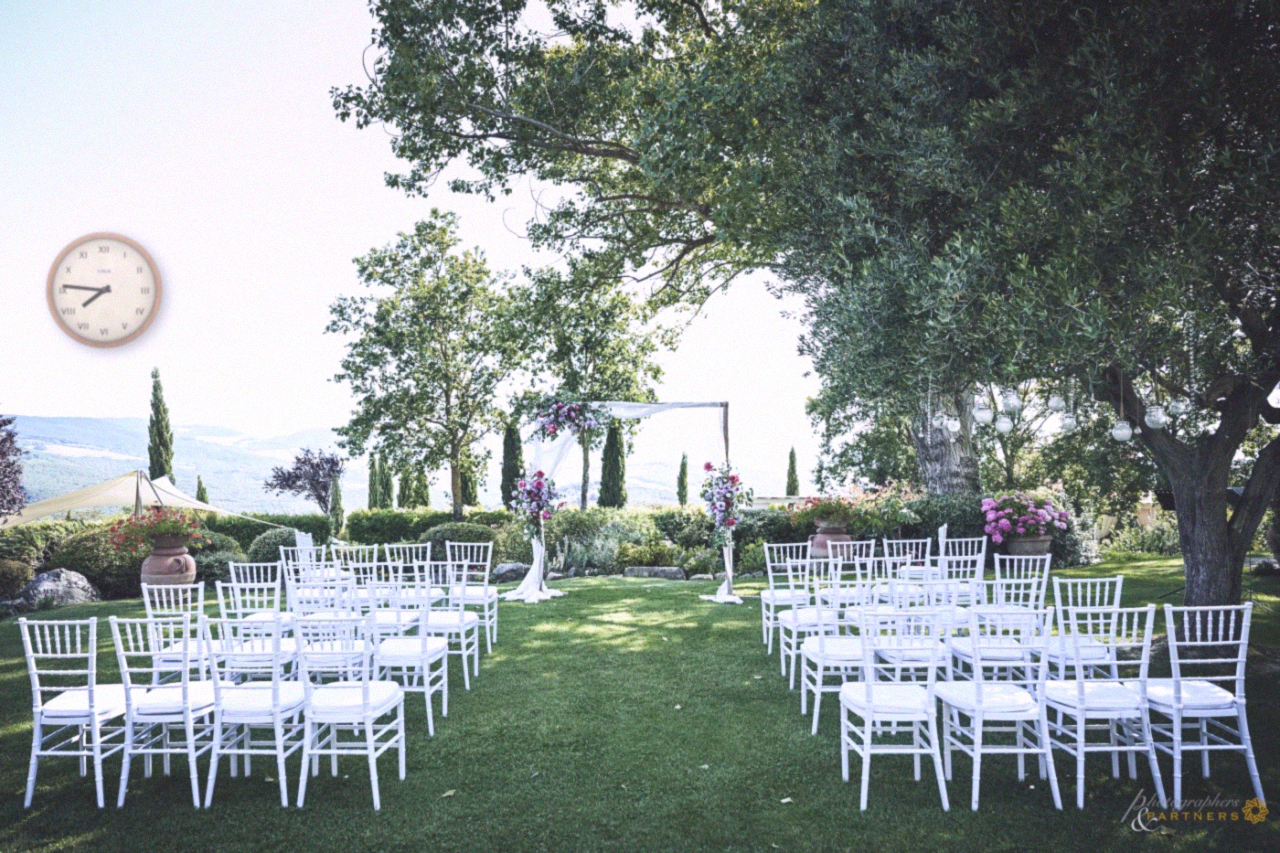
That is h=7 m=46
